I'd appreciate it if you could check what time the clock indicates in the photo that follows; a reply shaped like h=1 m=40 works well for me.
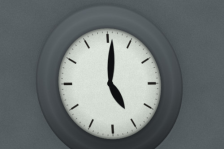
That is h=5 m=1
